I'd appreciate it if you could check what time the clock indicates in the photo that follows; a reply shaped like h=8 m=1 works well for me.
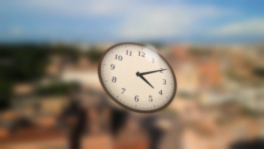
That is h=4 m=10
